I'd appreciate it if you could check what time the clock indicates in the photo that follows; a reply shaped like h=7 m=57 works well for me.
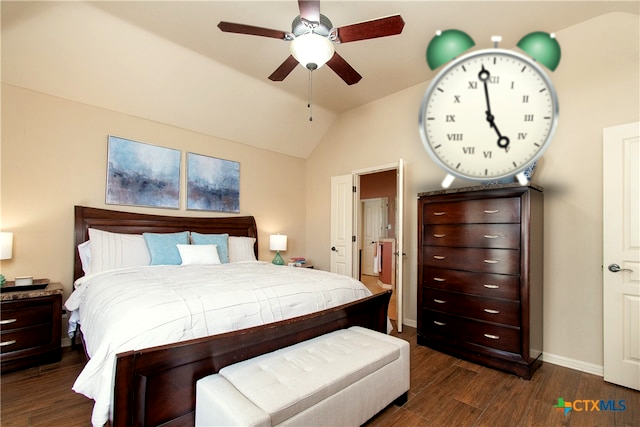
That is h=4 m=58
